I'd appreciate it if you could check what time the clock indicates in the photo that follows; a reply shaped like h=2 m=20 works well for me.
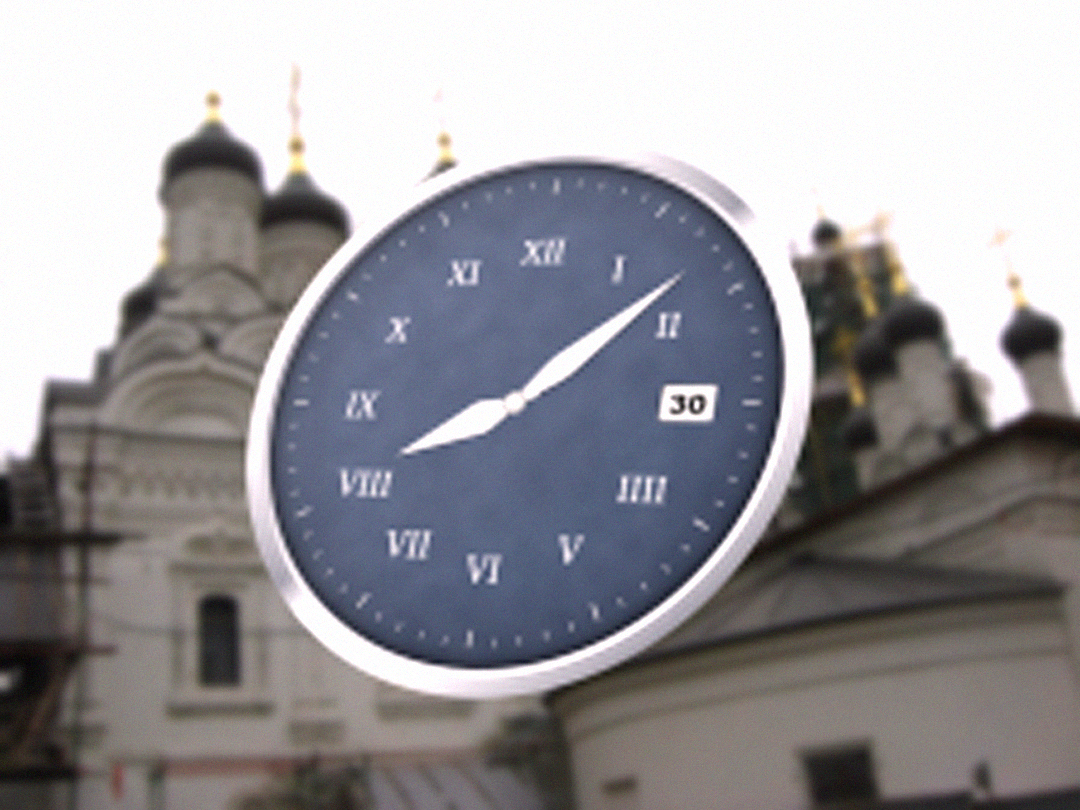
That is h=8 m=8
